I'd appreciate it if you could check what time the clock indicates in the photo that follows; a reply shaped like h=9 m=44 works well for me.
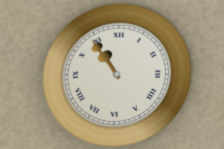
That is h=10 m=54
